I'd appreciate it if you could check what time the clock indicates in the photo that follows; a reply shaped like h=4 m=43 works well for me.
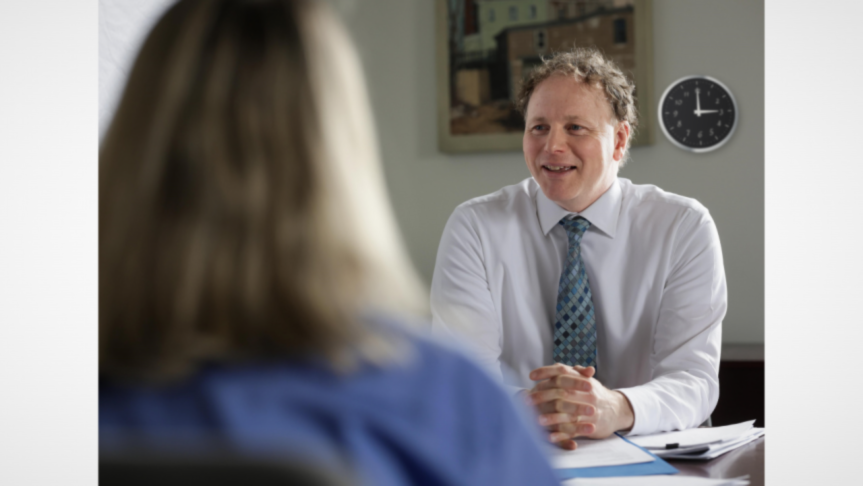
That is h=3 m=0
